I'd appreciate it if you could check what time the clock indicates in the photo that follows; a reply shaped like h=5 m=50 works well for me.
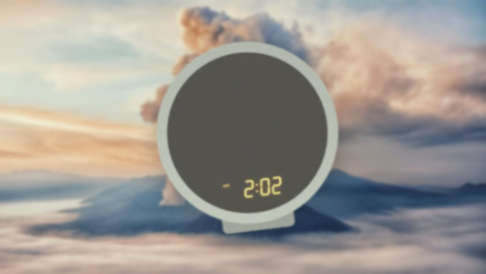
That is h=2 m=2
